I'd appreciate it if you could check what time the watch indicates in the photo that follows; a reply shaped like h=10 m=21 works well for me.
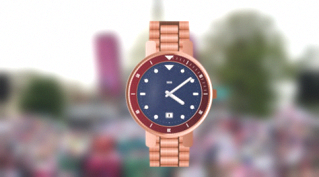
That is h=4 m=9
